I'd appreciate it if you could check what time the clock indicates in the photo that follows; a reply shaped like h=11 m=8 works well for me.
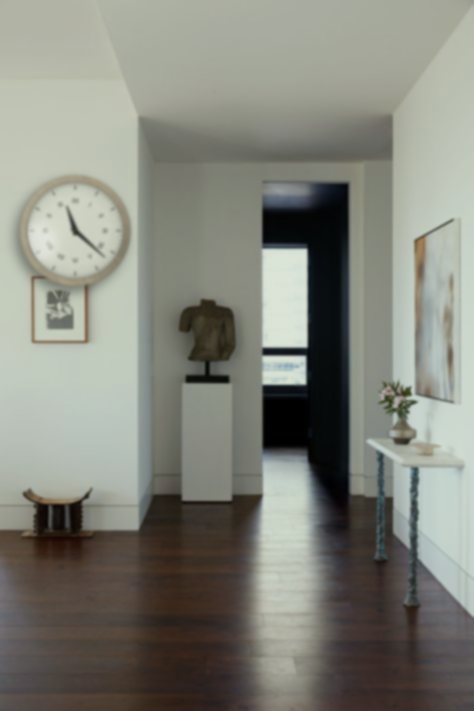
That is h=11 m=22
